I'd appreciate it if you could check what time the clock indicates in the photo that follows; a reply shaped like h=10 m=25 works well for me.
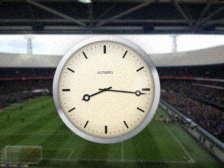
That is h=8 m=16
